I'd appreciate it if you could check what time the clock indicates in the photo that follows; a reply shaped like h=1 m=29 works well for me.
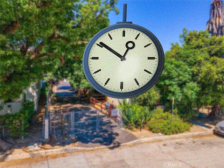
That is h=12 m=51
